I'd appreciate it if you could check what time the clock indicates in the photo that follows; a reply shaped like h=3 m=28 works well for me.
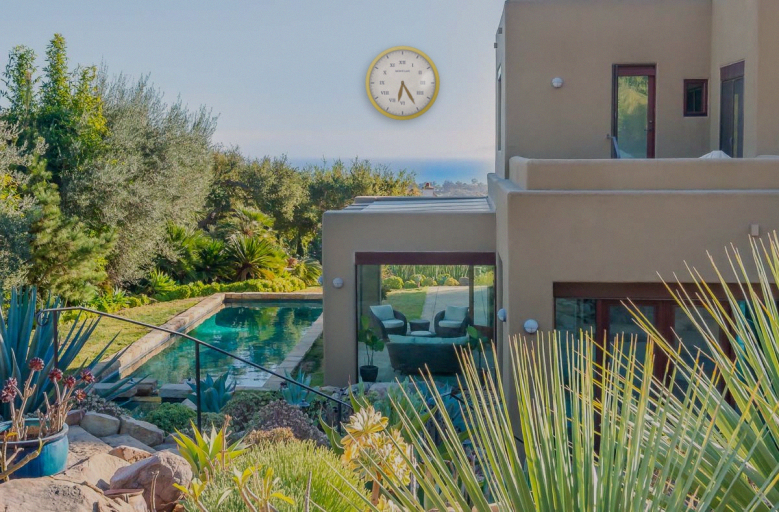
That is h=6 m=25
